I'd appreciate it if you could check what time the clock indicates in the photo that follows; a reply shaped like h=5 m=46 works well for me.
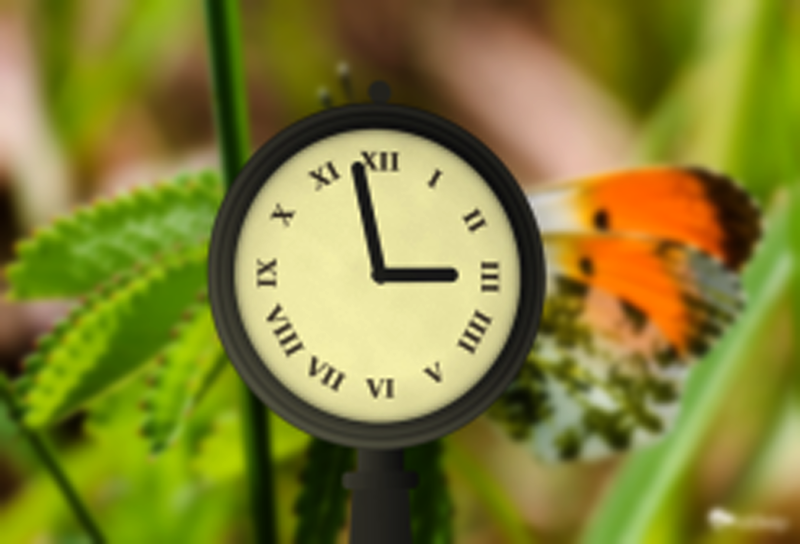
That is h=2 m=58
